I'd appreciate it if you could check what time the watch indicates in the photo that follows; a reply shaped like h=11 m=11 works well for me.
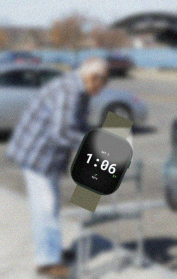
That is h=1 m=6
